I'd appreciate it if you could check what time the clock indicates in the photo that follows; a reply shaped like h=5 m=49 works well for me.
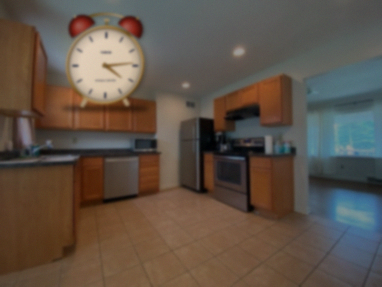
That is h=4 m=14
